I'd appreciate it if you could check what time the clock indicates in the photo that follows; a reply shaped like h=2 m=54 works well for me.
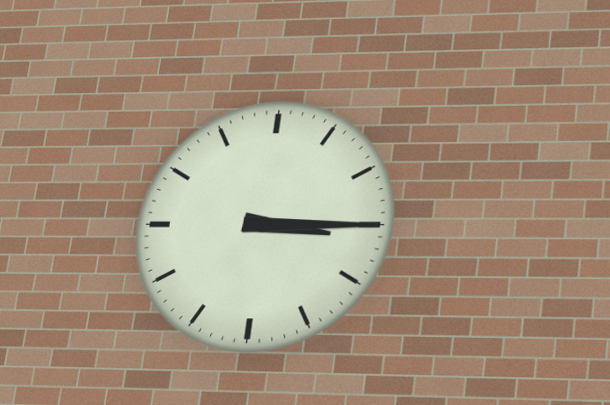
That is h=3 m=15
